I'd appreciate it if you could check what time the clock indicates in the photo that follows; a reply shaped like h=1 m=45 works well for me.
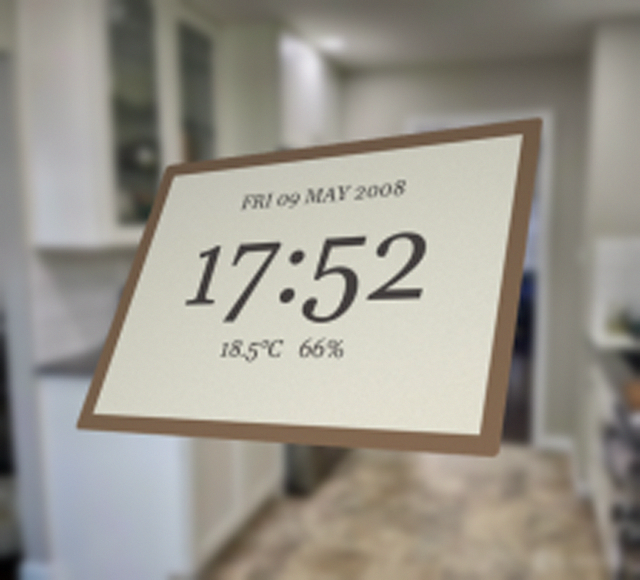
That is h=17 m=52
